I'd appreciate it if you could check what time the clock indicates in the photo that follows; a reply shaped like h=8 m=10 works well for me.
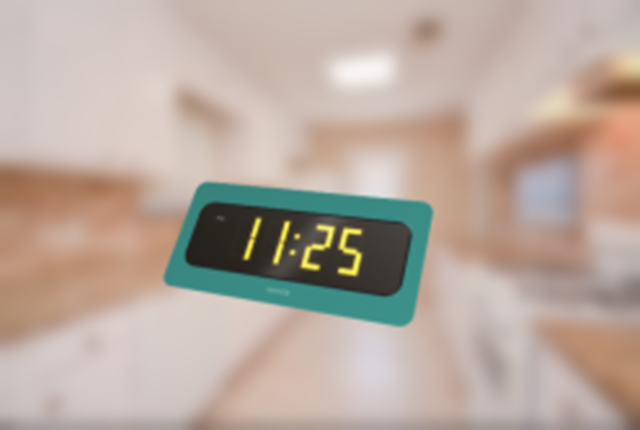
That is h=11 m=25
